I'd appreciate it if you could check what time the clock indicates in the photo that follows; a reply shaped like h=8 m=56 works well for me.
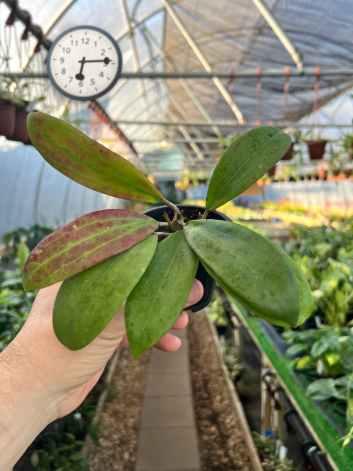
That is h=6 m=14
